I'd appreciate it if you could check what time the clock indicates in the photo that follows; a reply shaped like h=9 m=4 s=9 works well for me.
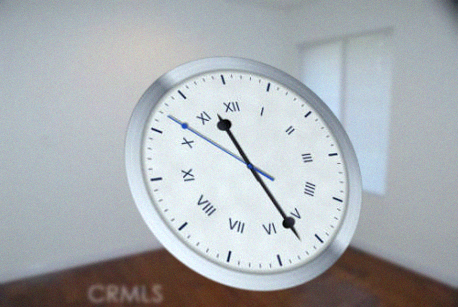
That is h=11 m=26 s=52
